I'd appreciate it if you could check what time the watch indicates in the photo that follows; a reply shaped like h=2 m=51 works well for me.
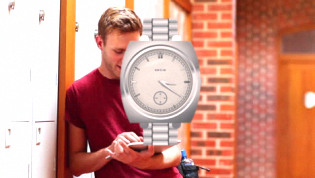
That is h=3 m=21
